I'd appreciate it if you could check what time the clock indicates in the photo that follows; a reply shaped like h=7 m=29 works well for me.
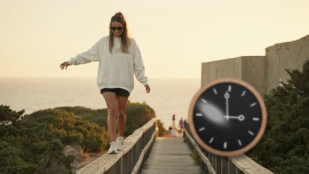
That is h=2 m=59
